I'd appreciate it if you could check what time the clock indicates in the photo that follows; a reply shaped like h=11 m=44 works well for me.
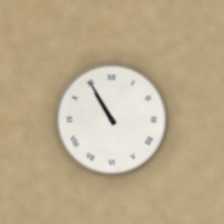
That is h=10 m=55
